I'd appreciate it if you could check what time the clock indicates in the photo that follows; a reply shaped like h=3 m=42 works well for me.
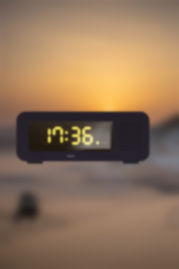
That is h=17 m=36
